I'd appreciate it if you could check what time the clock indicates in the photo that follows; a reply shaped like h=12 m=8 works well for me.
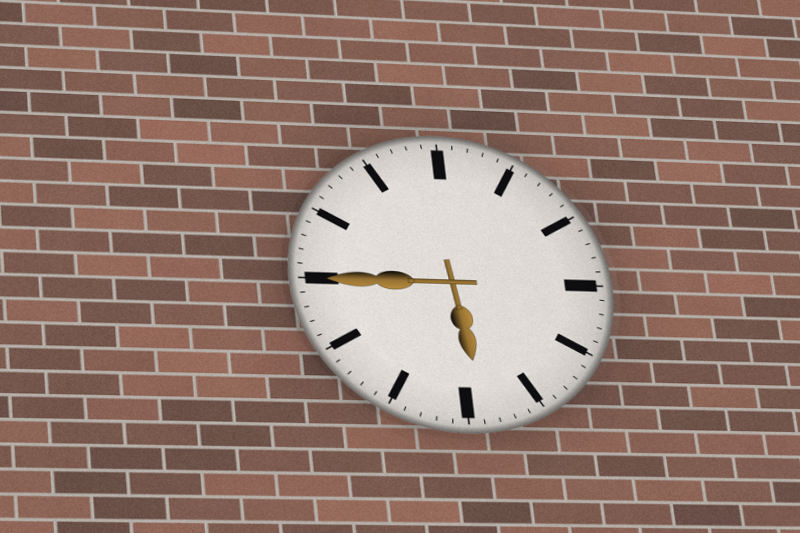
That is h=5 m=45
